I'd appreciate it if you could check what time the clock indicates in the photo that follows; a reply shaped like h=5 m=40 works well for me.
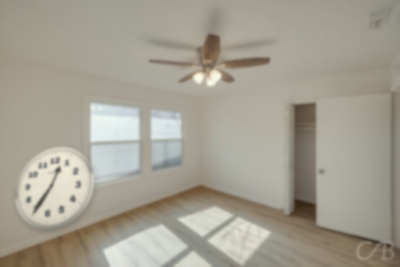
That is h=12 m=35
